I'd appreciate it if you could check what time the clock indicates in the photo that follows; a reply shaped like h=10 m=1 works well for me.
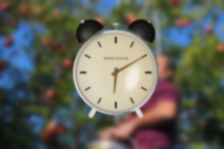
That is h=6 m=10
